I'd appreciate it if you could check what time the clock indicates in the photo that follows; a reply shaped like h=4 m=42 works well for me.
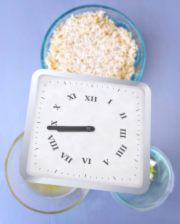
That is h=8 m=44
